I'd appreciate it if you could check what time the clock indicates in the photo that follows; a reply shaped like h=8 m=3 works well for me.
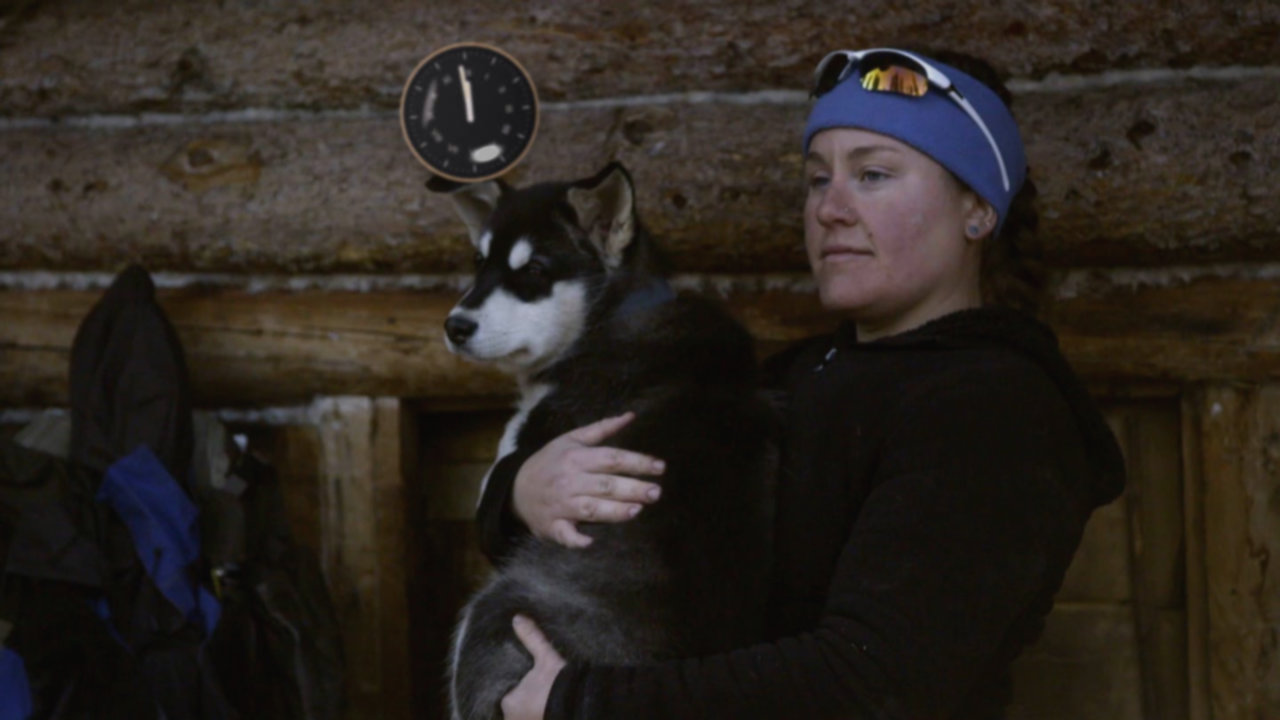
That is h=11 m=59
